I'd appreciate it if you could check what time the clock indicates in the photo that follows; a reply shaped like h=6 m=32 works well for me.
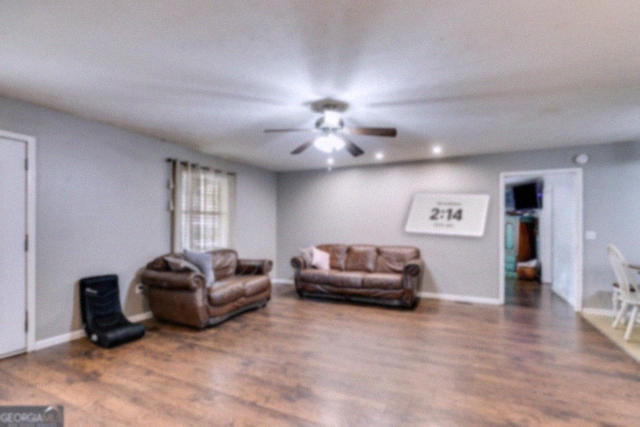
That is h=2 m=14
